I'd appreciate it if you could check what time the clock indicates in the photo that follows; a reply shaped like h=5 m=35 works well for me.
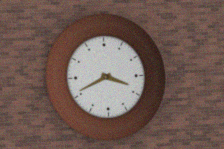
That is h=3 m=41
